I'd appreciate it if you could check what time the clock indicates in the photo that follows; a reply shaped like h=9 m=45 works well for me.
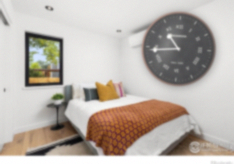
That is h=10 m=44
